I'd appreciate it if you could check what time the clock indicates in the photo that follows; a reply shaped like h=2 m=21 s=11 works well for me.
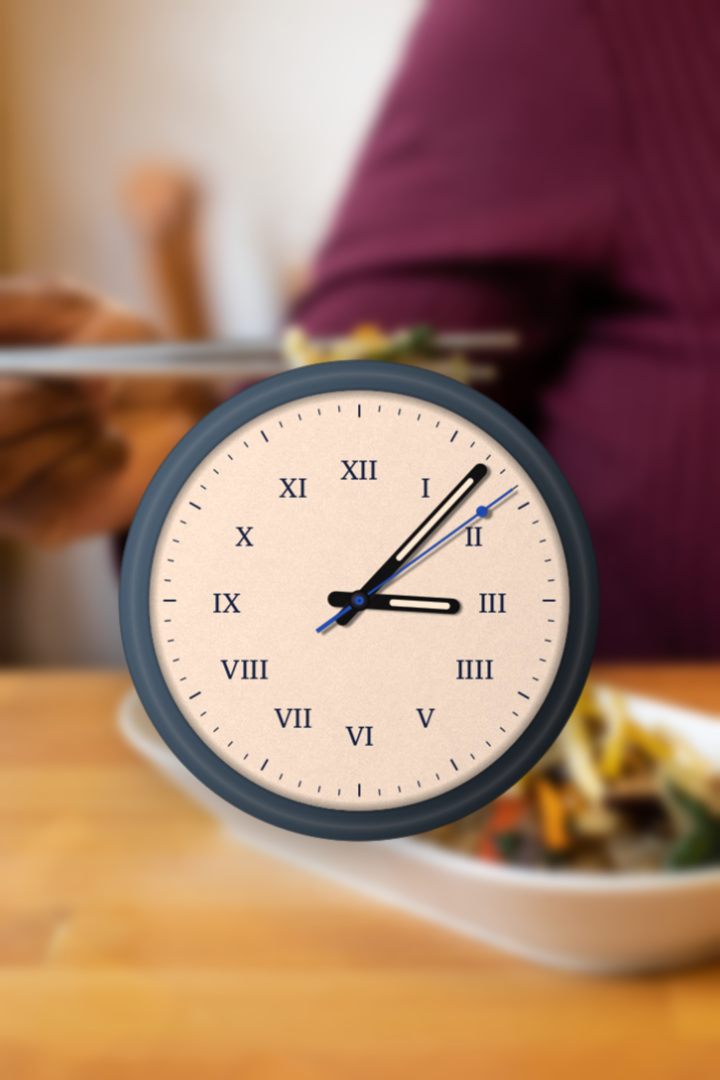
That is h=3 m=7 s=9
